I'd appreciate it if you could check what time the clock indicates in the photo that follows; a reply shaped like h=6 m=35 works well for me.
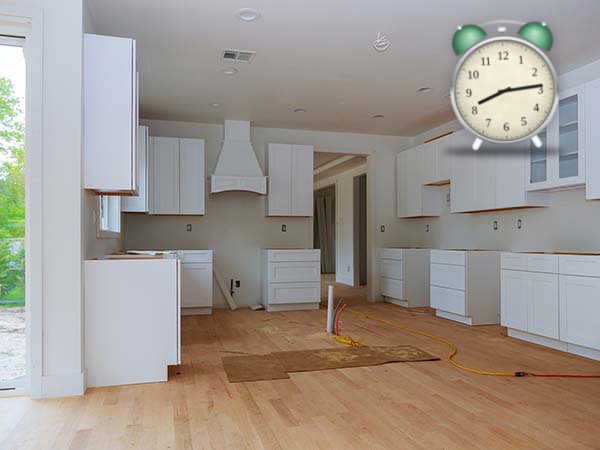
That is h=8 m=14
